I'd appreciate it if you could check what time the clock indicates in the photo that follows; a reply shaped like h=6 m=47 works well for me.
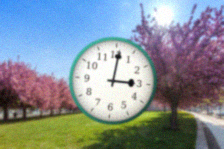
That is h=3 m=1
